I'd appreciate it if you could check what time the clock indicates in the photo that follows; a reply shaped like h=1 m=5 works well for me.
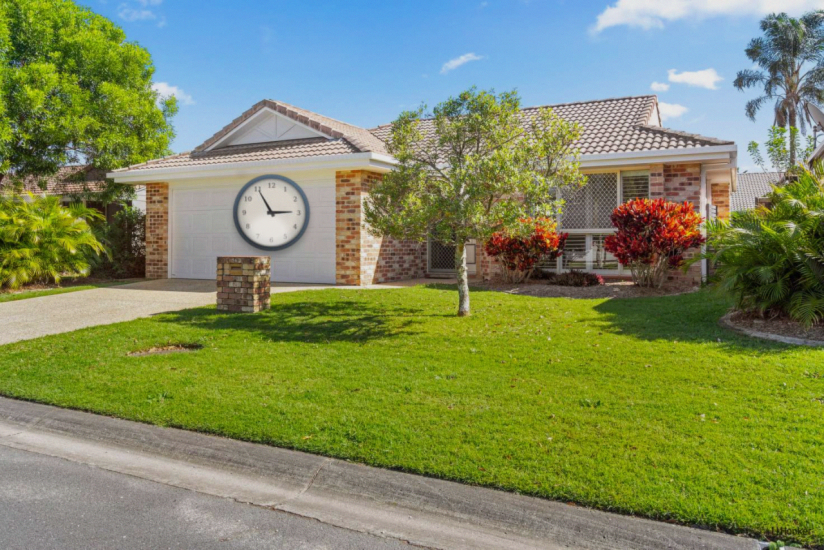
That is h=2 m=55
